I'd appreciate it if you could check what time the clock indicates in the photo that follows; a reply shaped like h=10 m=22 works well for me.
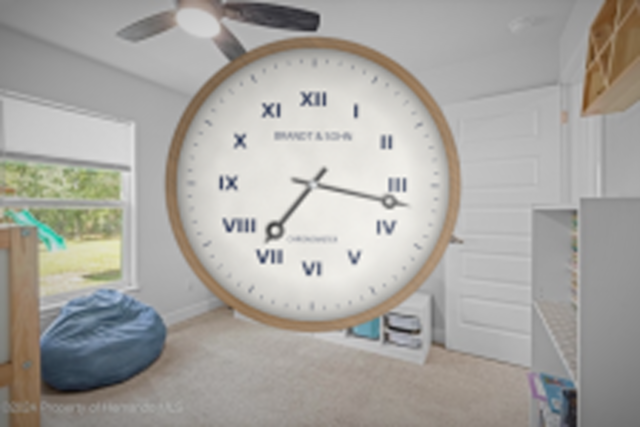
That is h=7 m=17
